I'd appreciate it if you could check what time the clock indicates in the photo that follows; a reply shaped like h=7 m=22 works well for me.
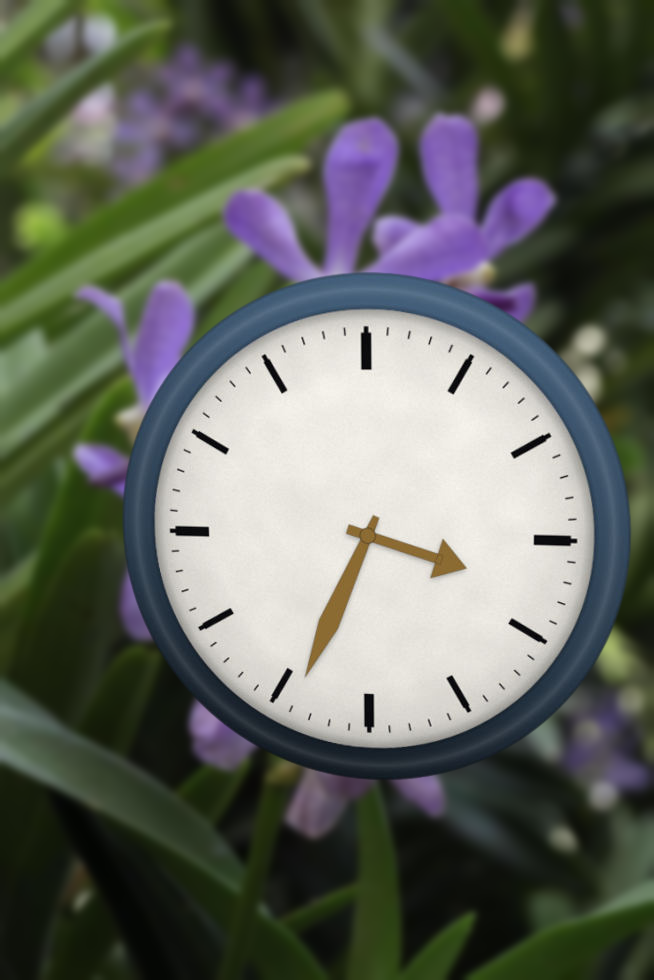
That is h=3 m=34
